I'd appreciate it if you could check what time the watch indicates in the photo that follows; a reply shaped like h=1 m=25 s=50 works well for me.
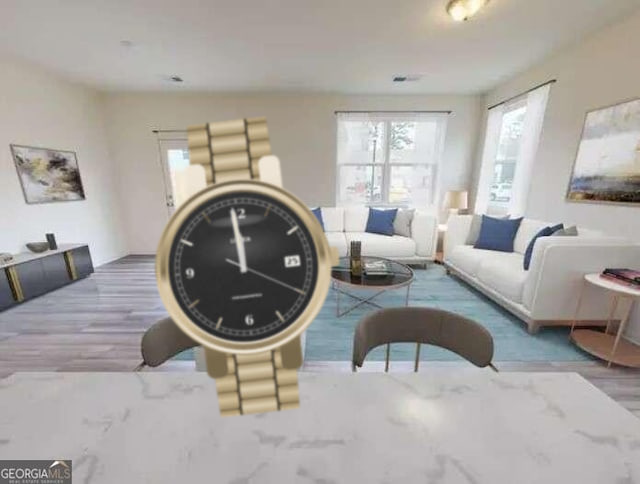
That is h=11 m=59 s=20
